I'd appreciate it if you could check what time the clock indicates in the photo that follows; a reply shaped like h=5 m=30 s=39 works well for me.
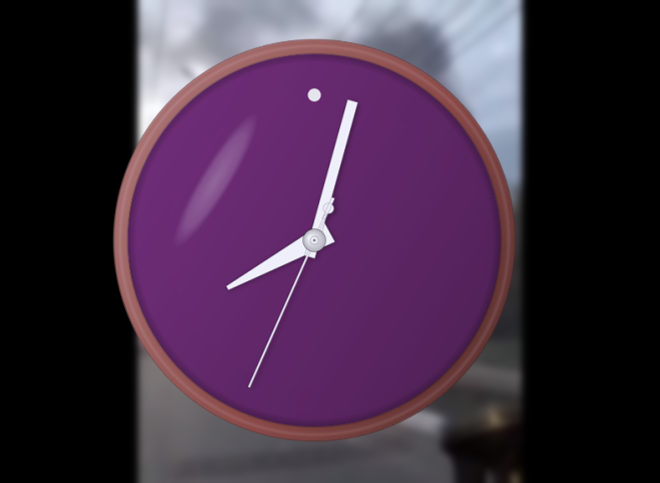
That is h=8 m=2 s=34
